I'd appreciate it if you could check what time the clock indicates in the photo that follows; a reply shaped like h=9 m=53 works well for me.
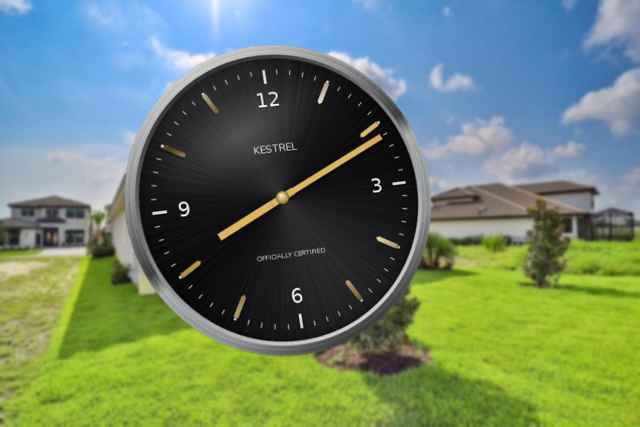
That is h=8 m=11
